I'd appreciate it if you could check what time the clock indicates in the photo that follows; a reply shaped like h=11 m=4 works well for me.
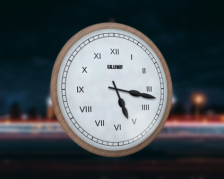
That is h=5 m=17
